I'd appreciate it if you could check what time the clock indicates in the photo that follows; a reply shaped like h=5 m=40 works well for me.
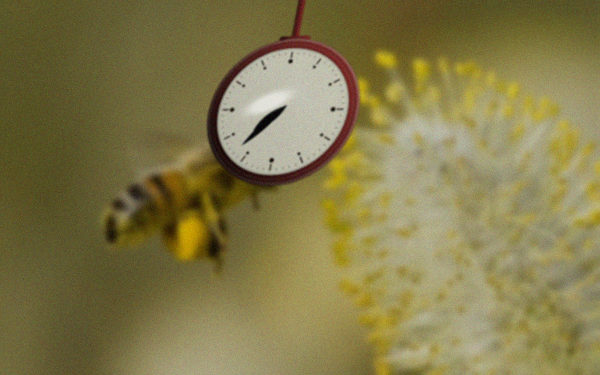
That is h=7 m=37
